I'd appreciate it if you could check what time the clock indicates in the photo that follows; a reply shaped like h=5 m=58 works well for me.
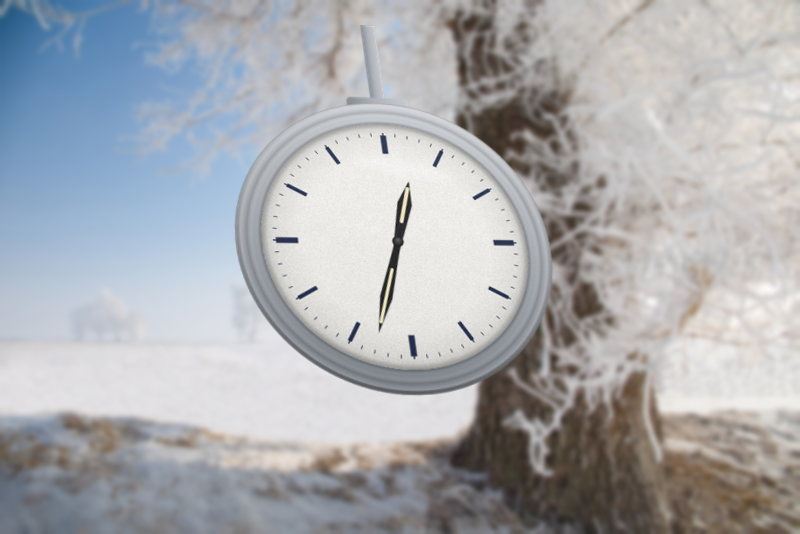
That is h=12 m=33
